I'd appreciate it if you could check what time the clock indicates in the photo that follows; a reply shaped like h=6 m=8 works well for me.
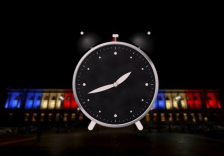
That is h=1 m=42
